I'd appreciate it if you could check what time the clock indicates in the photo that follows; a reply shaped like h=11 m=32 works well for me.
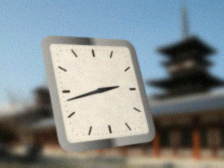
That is h=2 m=43
